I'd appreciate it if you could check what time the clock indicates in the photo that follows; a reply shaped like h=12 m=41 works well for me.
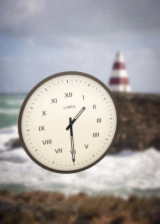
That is h=1 m=30
